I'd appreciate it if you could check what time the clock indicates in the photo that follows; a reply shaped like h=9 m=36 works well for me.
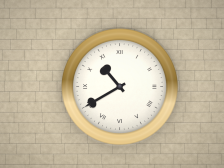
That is h=10 m=40
